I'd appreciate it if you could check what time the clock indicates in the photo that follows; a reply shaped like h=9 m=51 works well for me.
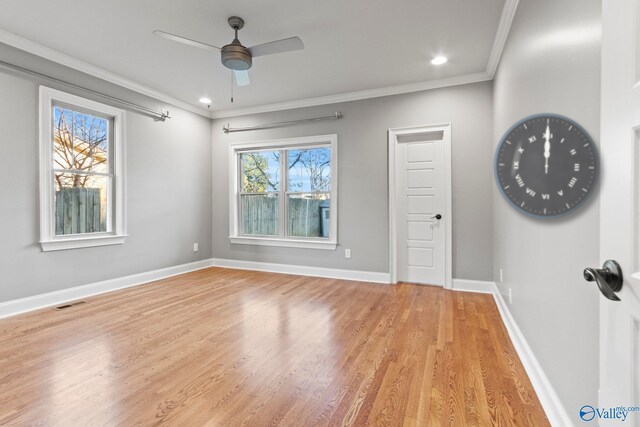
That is h=12 m=0
